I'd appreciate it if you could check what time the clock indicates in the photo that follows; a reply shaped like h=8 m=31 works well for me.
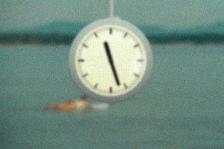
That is h=11 m=27
